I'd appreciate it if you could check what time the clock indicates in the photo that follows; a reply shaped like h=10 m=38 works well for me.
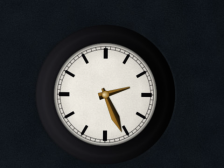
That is h=2 m=26
